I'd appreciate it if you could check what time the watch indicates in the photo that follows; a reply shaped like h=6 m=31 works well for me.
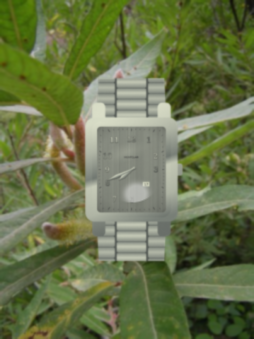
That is h=7 m=41
